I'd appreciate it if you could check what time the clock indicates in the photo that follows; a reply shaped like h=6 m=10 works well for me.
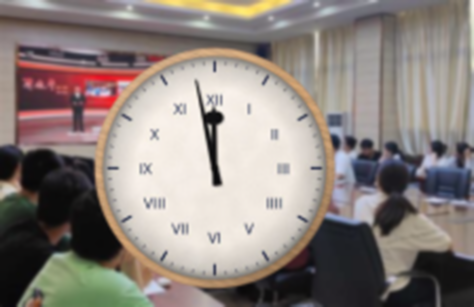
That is h=11 m=58
